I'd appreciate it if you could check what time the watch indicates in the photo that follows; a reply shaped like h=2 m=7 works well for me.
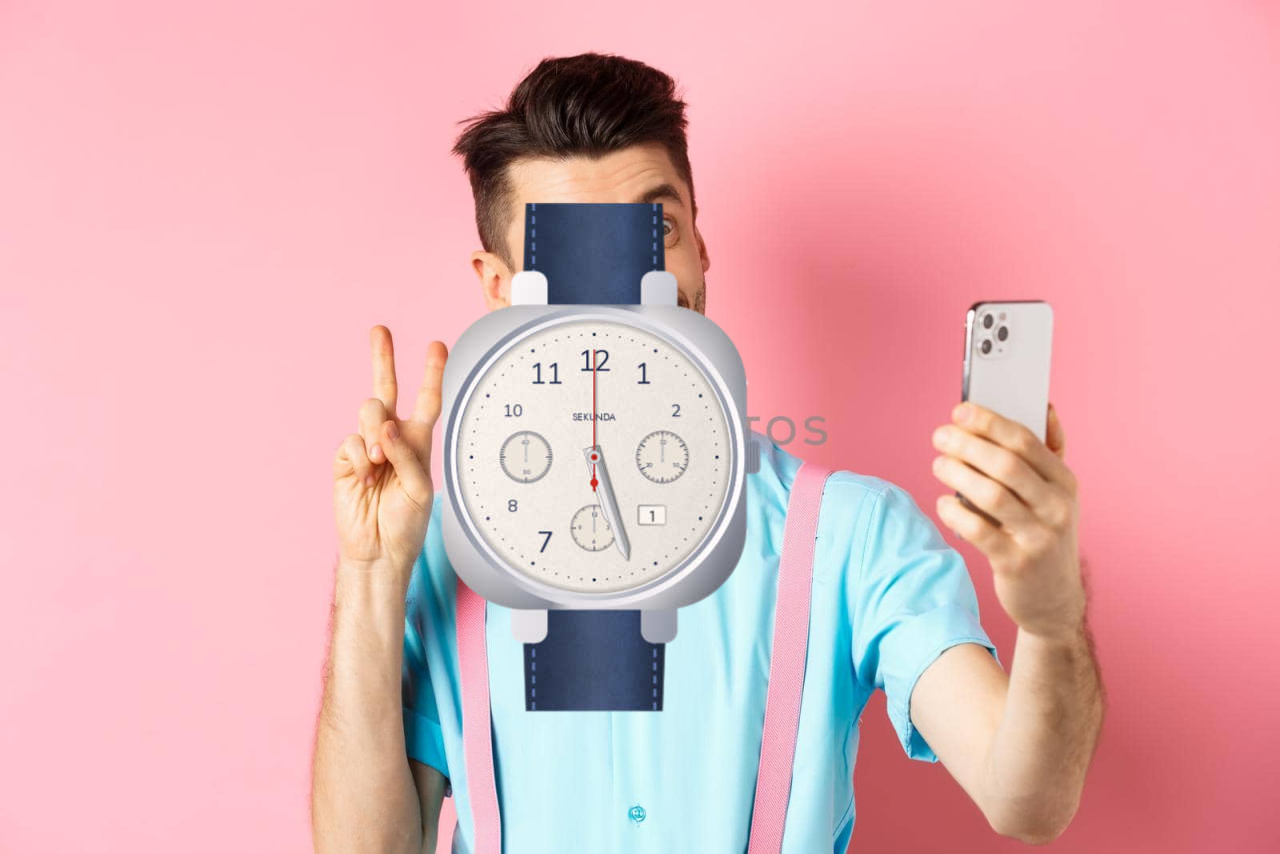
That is h=5 m=27
